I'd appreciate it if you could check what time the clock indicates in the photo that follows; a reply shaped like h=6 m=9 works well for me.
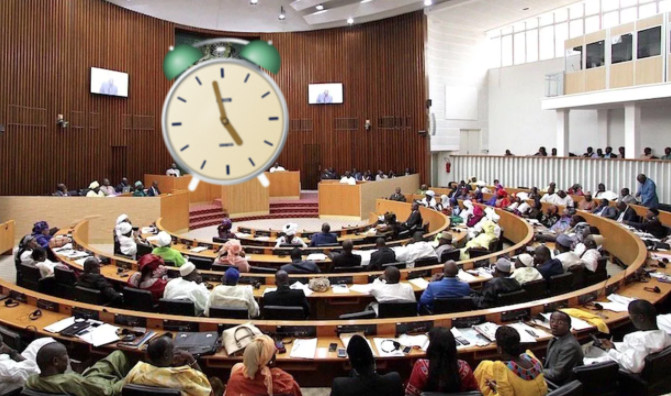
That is h=4 m=58
